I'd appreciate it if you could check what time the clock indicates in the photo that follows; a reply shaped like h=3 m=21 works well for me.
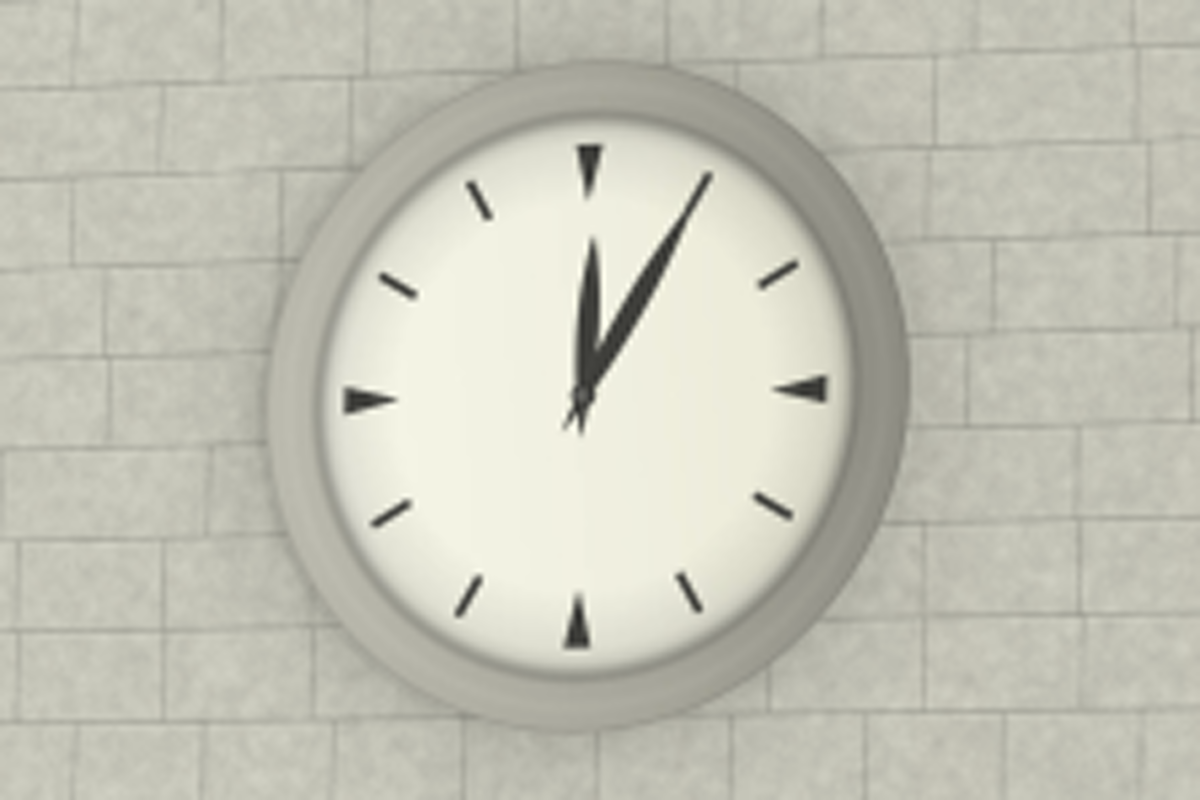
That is h=12 m=5
